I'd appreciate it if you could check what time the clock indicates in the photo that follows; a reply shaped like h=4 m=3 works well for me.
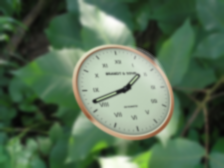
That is h=1 m=42
